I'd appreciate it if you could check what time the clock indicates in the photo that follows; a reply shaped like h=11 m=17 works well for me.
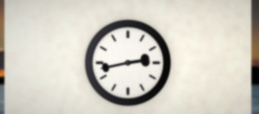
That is h=2 m=43
